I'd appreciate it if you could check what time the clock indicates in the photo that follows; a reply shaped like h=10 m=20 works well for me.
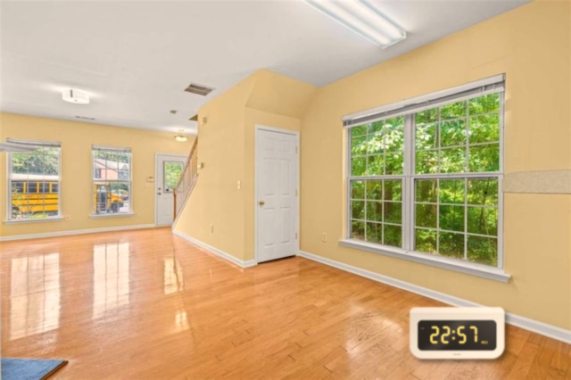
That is h=22 m=57
